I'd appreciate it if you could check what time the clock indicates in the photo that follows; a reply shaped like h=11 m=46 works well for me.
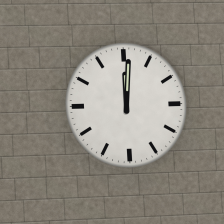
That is h=12 m=1
